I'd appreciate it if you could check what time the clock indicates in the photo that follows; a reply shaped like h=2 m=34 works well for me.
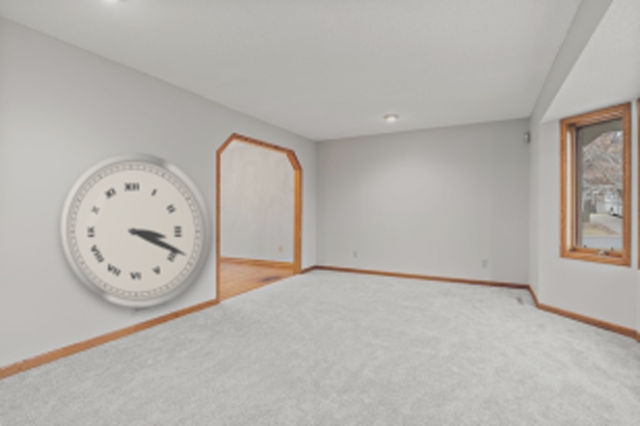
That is h=3 m=19
